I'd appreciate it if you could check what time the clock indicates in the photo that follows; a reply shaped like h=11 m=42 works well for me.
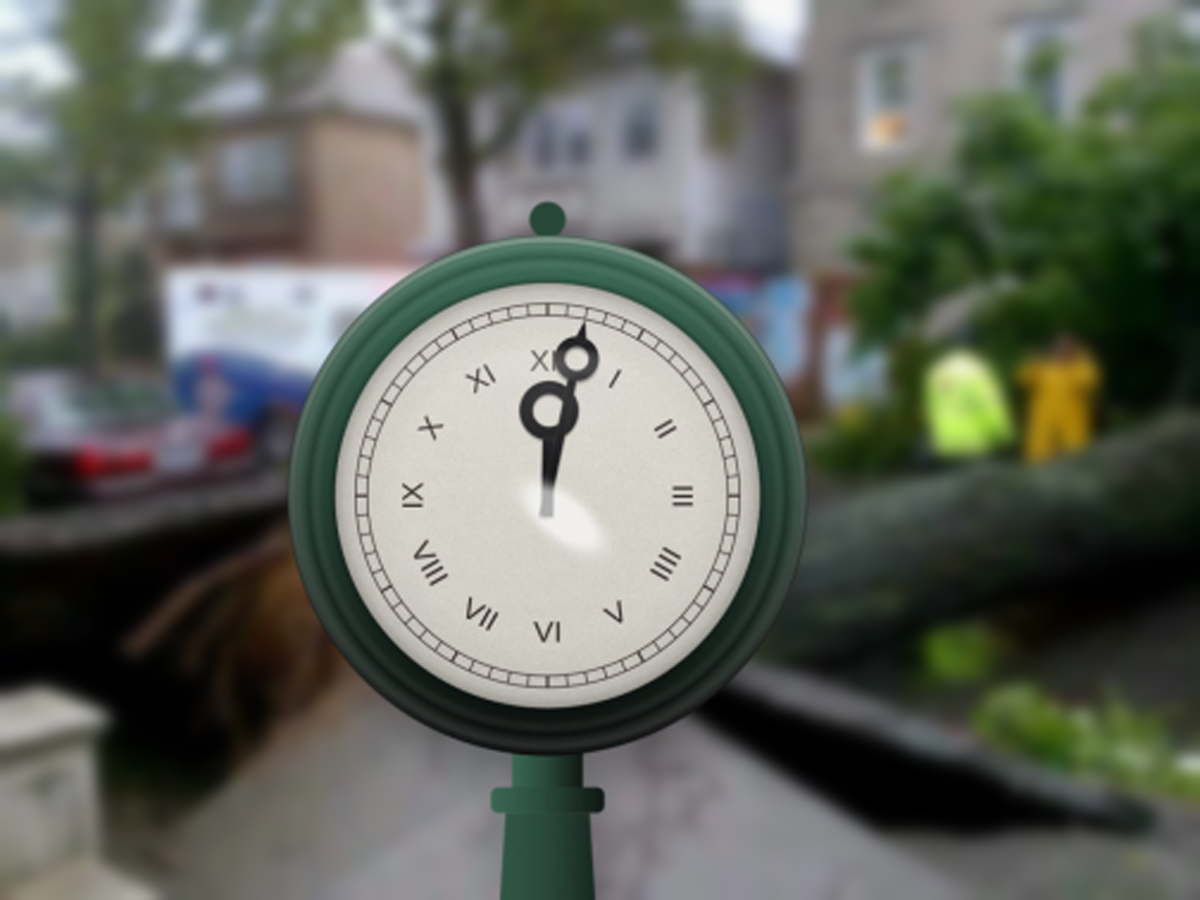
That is h=12 m=2
